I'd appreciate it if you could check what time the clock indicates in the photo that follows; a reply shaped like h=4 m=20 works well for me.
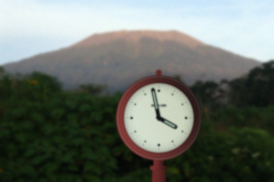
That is h=3 m=58
